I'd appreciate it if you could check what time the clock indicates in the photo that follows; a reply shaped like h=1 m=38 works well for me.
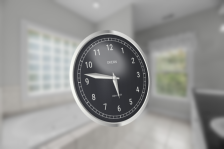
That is h=5 m=47
